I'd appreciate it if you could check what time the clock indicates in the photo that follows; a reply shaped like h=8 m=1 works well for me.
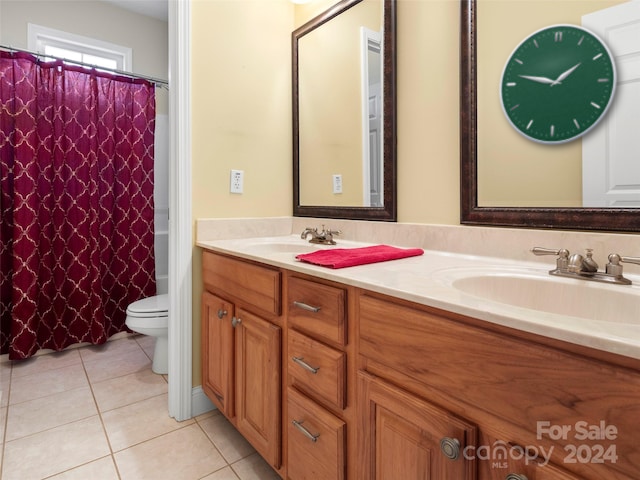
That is h=1 m=47
